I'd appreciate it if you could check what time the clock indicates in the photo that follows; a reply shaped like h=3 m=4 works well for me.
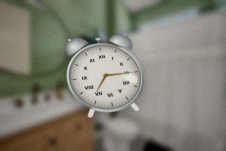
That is h=7 m=15
